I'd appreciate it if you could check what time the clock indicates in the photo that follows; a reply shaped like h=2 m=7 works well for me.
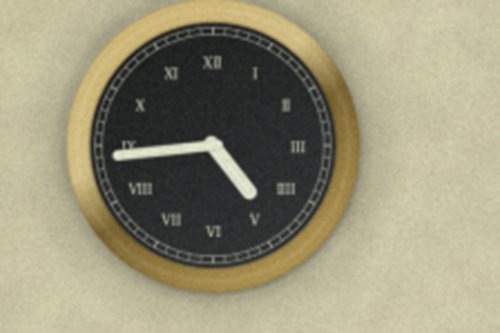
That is h=4 m=44
